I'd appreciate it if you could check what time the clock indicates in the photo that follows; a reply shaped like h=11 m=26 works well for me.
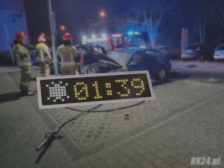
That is h=1 m=39
